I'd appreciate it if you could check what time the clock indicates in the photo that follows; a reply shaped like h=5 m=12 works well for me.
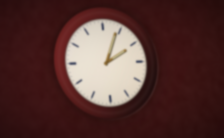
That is h=2 m=4
